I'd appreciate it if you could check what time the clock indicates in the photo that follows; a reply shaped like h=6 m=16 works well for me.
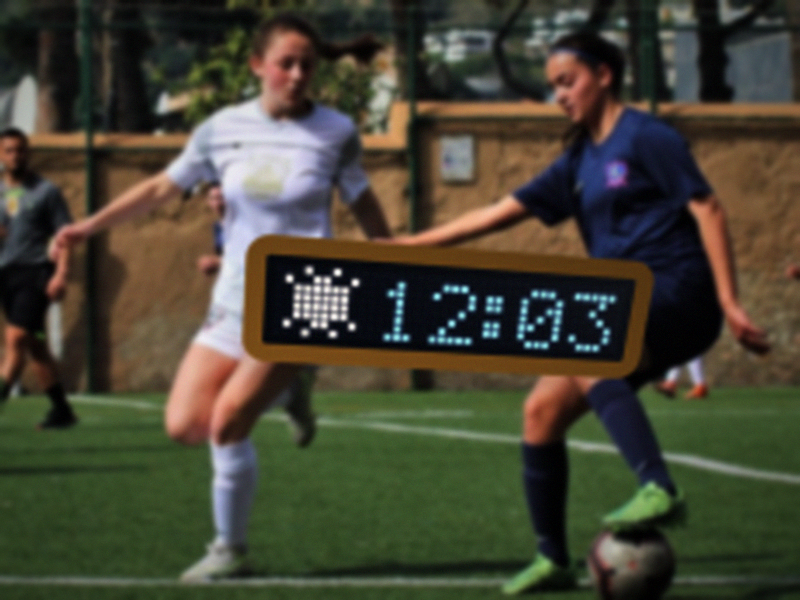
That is h=12 m=3
